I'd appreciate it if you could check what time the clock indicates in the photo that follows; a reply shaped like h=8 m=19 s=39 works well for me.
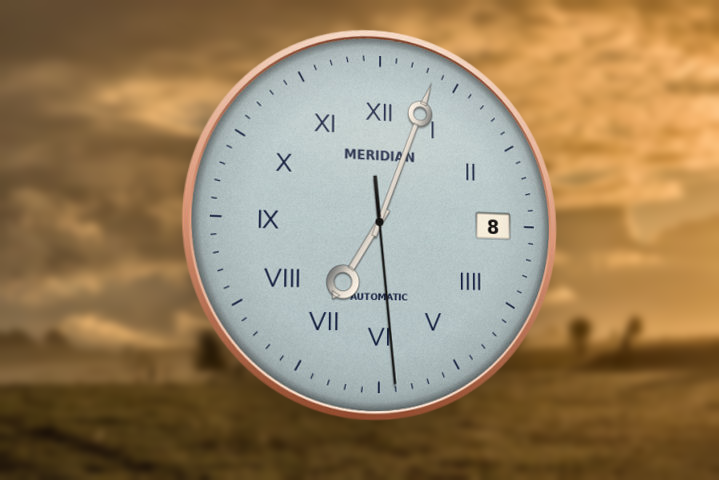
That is h=7 m=3 s=29
